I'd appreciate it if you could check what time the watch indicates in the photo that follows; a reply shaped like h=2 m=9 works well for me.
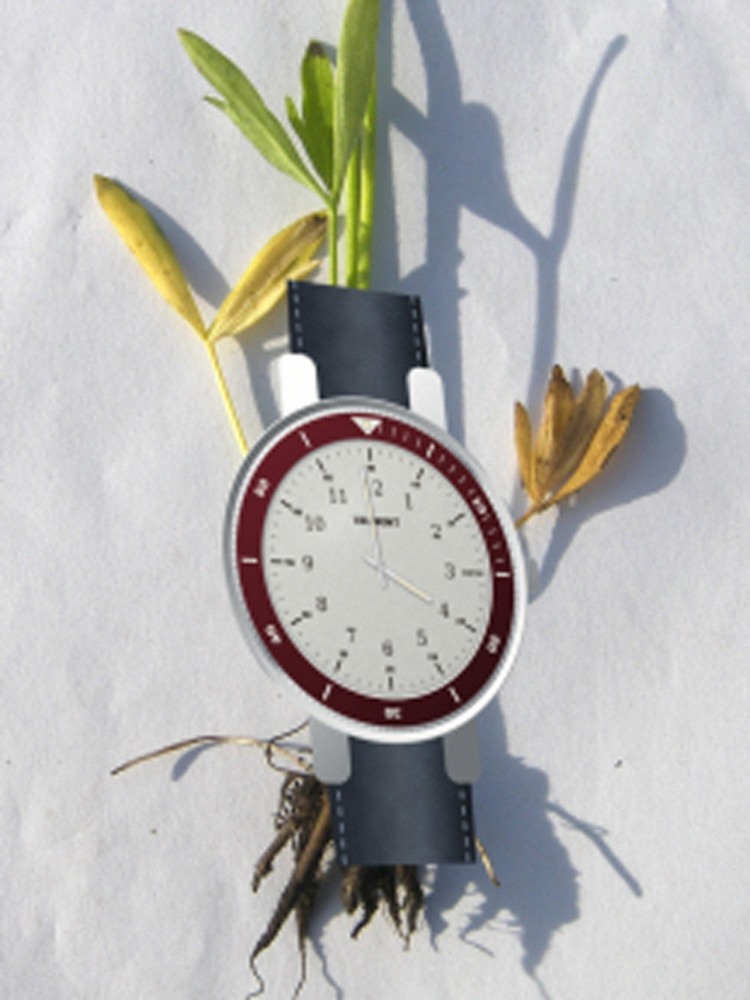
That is h=3 m=59
